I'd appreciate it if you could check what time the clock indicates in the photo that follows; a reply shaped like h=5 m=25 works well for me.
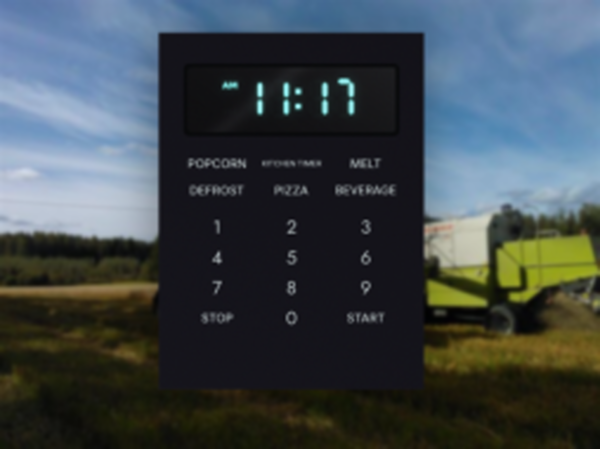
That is h=11 m=17
